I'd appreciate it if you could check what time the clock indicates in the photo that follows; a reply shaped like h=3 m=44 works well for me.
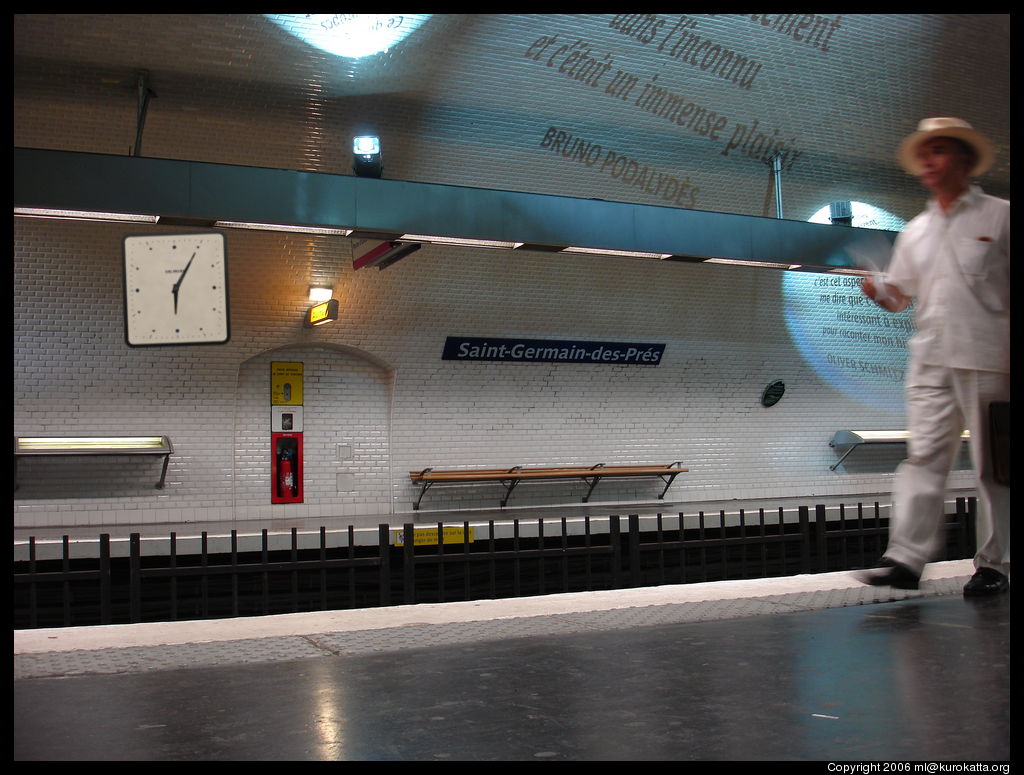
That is h=6 m=5
